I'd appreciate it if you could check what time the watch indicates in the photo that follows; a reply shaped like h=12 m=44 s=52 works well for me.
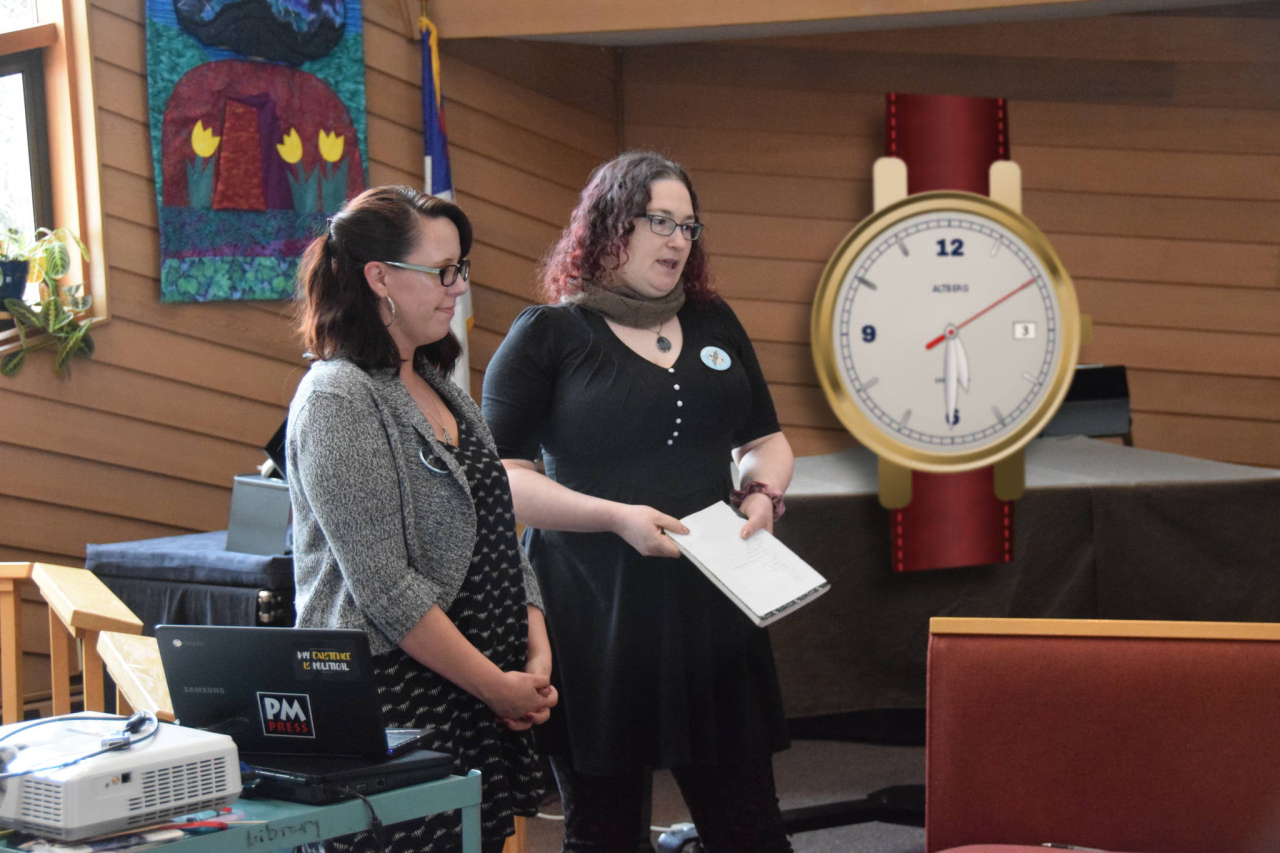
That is h=5 m=30 s=10
